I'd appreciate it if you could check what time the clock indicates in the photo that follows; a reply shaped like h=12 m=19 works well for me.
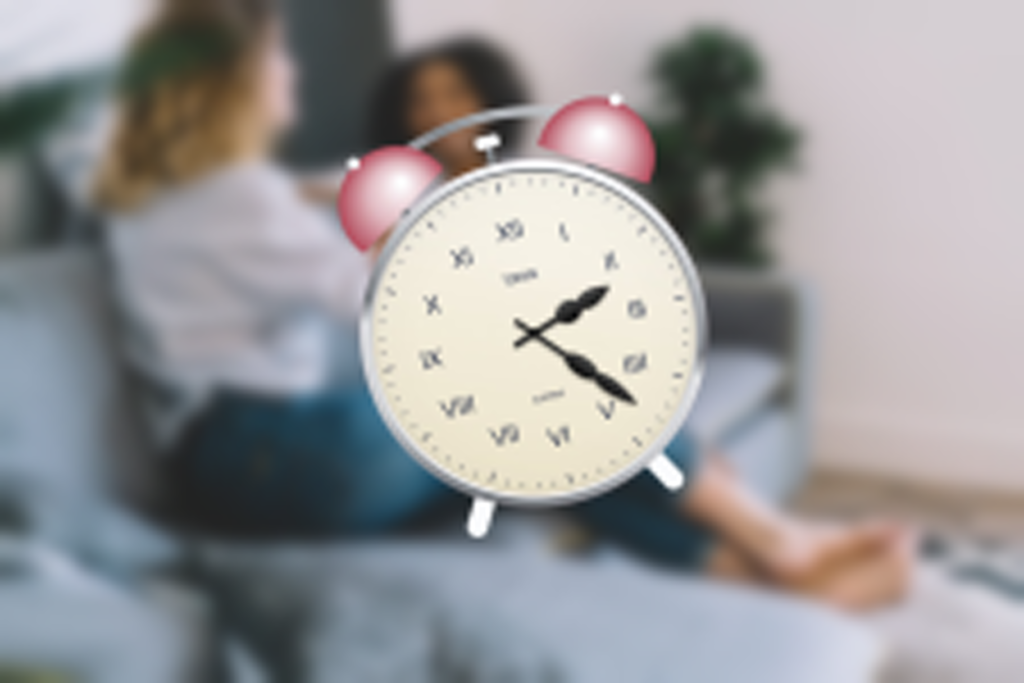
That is h=2 m=23
